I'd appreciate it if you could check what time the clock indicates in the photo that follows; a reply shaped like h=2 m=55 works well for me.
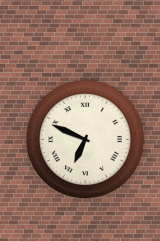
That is h=6 m=49
